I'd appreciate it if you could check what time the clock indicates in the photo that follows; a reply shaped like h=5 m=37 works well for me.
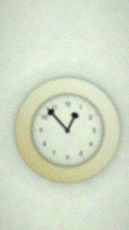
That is h=12 m=53
